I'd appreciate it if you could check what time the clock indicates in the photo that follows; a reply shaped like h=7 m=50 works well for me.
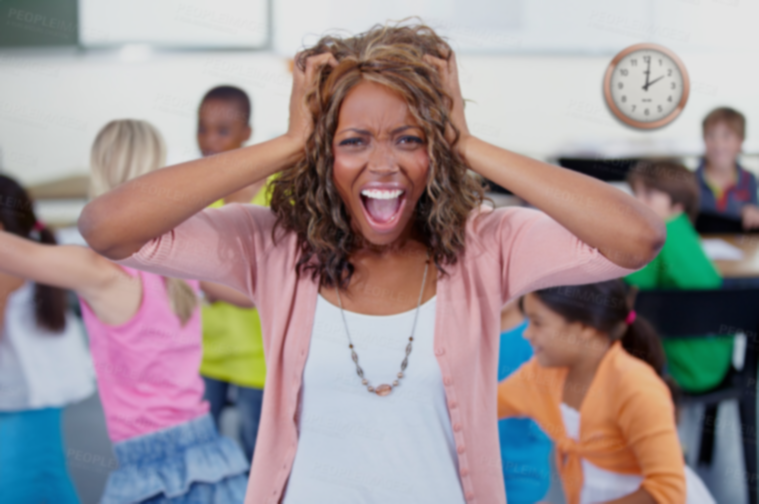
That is h=2 m=1
